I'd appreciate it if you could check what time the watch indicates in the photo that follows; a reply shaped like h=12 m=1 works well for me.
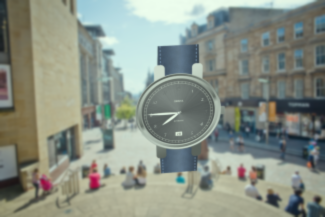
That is h=7 m=45
